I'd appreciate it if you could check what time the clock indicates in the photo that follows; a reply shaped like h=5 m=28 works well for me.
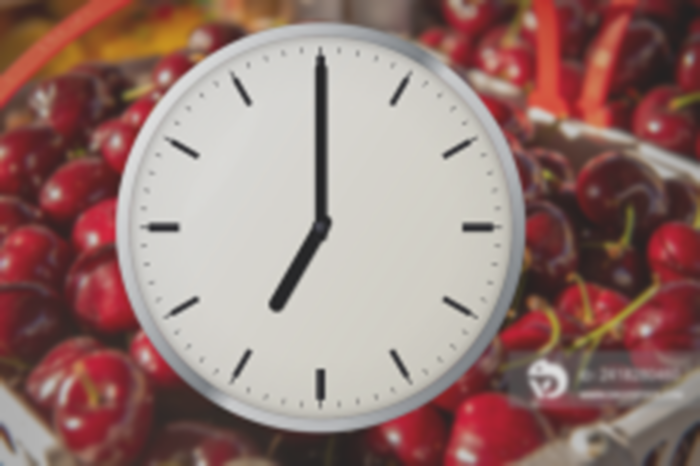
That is h=7 m=0
